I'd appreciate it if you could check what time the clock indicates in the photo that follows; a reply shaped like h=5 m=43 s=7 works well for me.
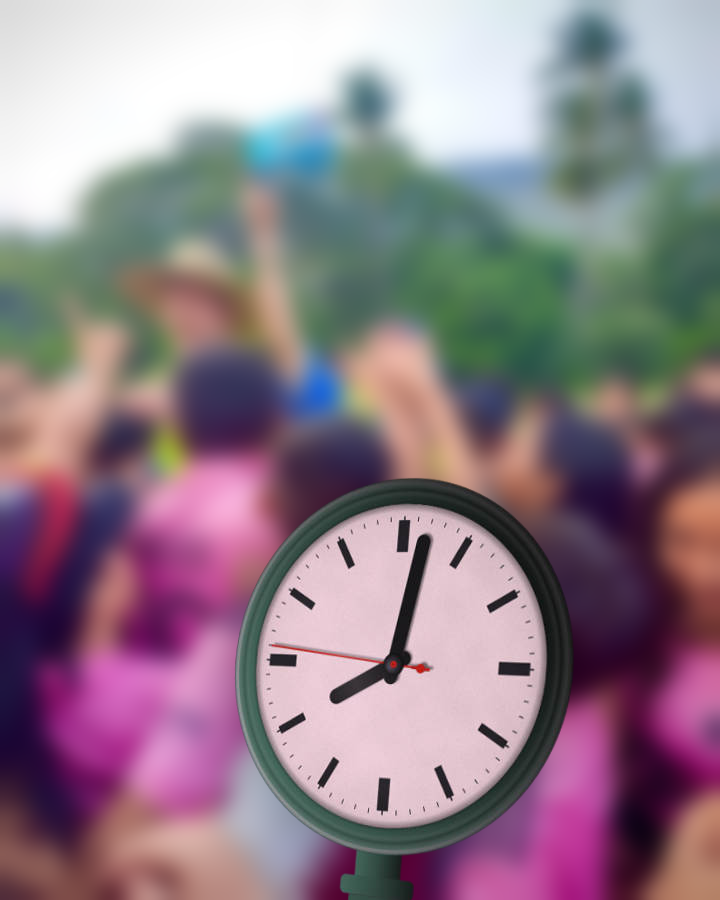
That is h=8 m=1 s=46
